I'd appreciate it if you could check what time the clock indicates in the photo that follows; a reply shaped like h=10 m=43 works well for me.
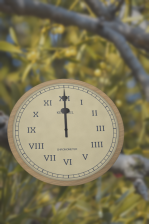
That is h=12 m=0
